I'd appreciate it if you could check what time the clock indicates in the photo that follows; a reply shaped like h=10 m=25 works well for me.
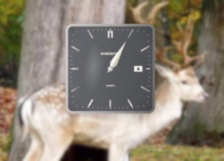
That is h=1 m=5
